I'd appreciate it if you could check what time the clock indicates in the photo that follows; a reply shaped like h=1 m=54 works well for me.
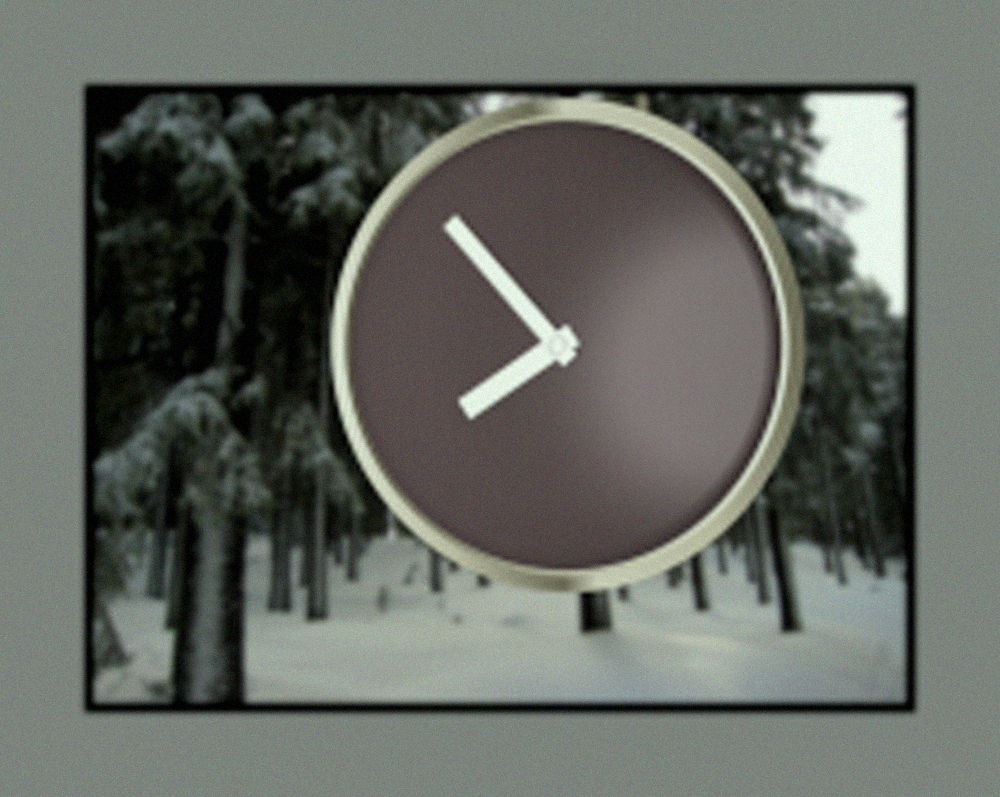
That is h=7 m=53
